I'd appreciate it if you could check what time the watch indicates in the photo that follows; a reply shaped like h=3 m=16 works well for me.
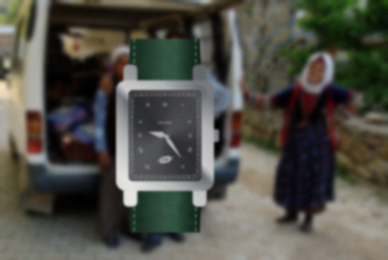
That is h=9 m=24
